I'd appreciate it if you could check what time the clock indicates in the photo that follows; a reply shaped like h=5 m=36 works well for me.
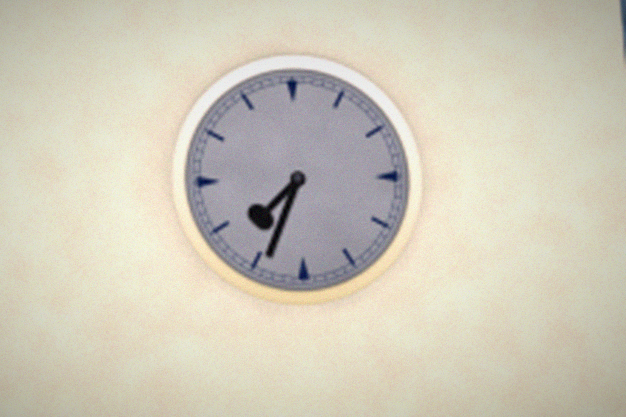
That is h=7 m=34
